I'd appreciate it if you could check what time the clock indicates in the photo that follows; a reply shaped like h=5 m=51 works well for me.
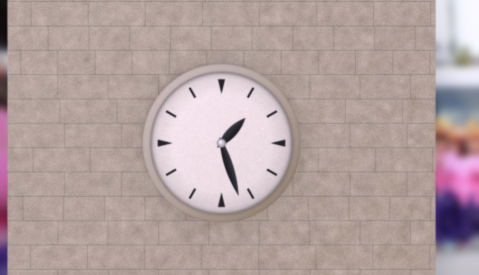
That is h=1 m=27
